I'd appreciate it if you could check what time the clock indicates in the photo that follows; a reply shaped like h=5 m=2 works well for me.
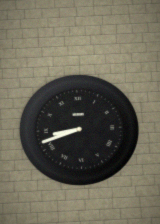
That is h=8 m=42
